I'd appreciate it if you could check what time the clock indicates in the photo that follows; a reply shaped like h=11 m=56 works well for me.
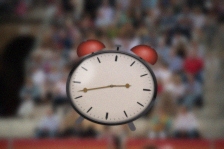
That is h=2 m=42
